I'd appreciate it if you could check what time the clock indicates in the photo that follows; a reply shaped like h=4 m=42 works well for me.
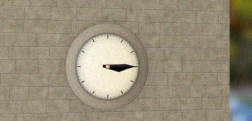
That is h=3 m=15
